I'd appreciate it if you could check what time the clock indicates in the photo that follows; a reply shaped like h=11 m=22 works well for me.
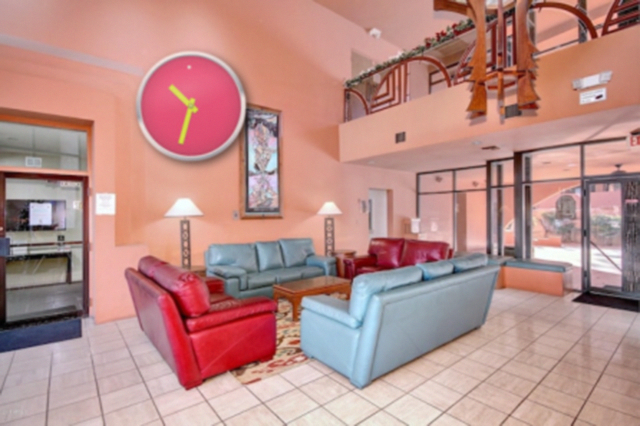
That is h=10 m=33
